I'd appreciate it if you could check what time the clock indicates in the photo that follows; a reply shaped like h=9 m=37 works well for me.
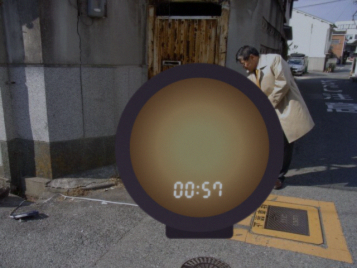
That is h=0 m=57
